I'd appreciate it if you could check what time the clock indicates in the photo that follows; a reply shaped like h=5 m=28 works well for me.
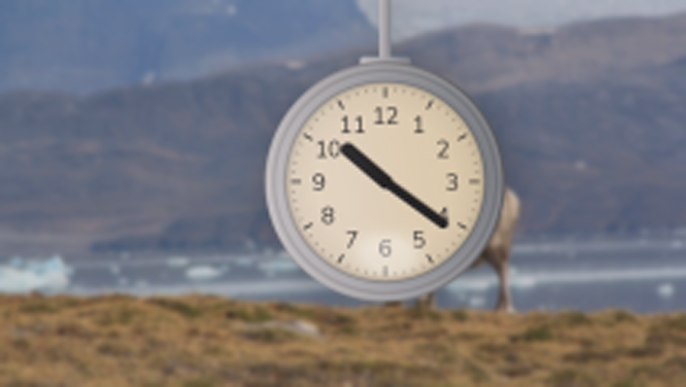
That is h=10 m=21
